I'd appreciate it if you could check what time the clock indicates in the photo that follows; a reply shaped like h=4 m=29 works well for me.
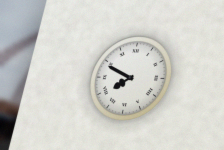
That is h=7 m=49
